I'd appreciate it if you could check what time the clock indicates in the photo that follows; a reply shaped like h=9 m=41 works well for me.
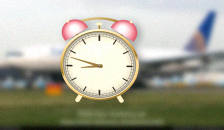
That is h=8 m=48
